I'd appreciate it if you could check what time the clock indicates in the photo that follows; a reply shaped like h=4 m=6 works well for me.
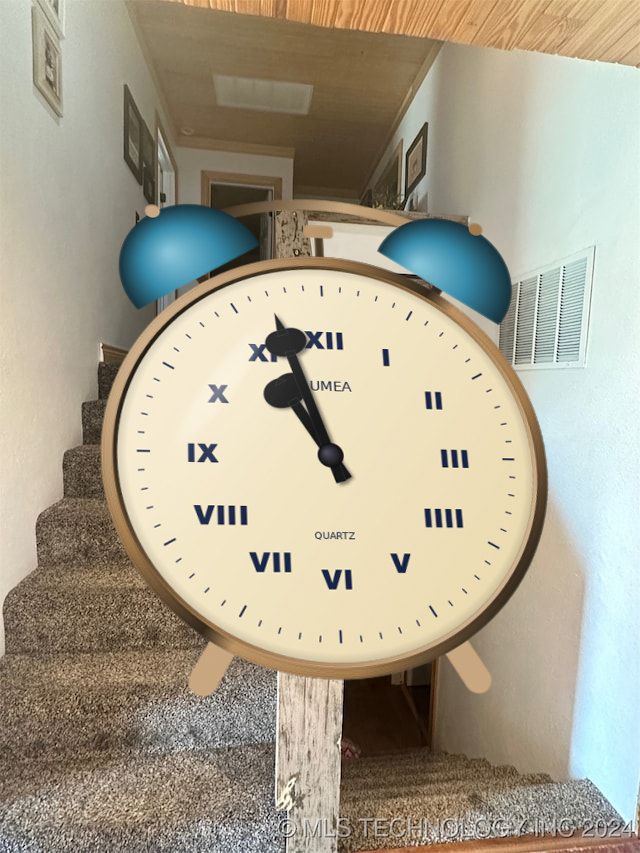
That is h=10 m=57
